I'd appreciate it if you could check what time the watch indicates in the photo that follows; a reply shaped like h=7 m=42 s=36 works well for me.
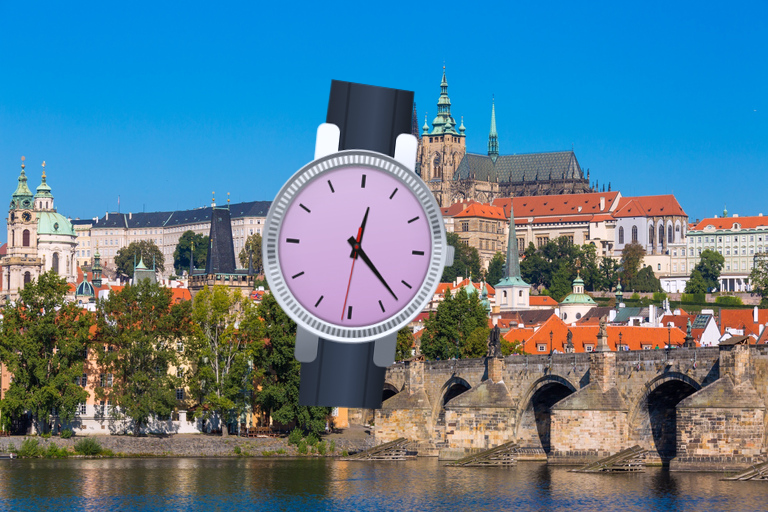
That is h=12 m=22 s=31
